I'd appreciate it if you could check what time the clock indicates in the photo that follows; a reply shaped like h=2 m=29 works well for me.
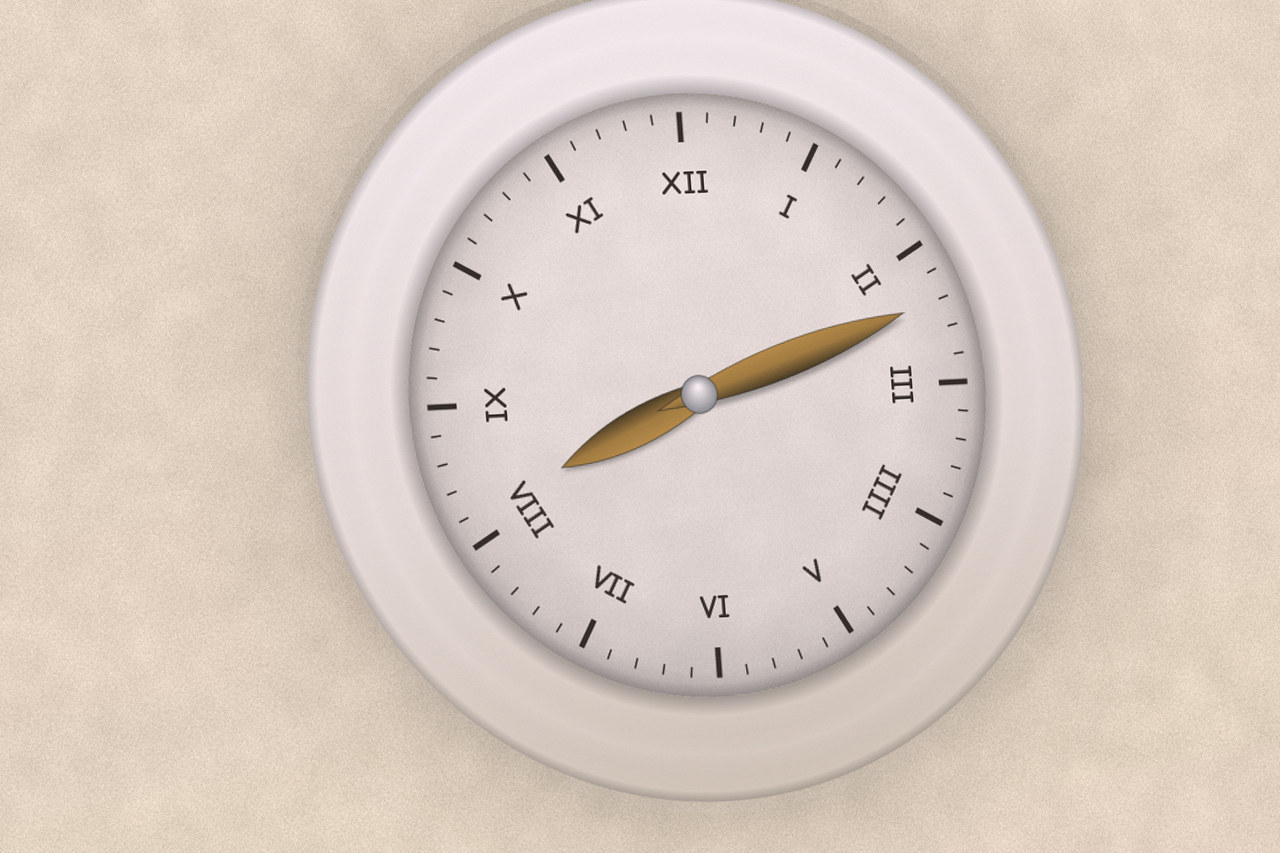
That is h=8 m=12
